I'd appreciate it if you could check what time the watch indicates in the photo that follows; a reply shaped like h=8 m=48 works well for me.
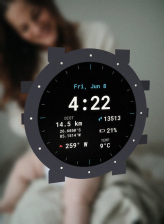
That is h=4 m=22
